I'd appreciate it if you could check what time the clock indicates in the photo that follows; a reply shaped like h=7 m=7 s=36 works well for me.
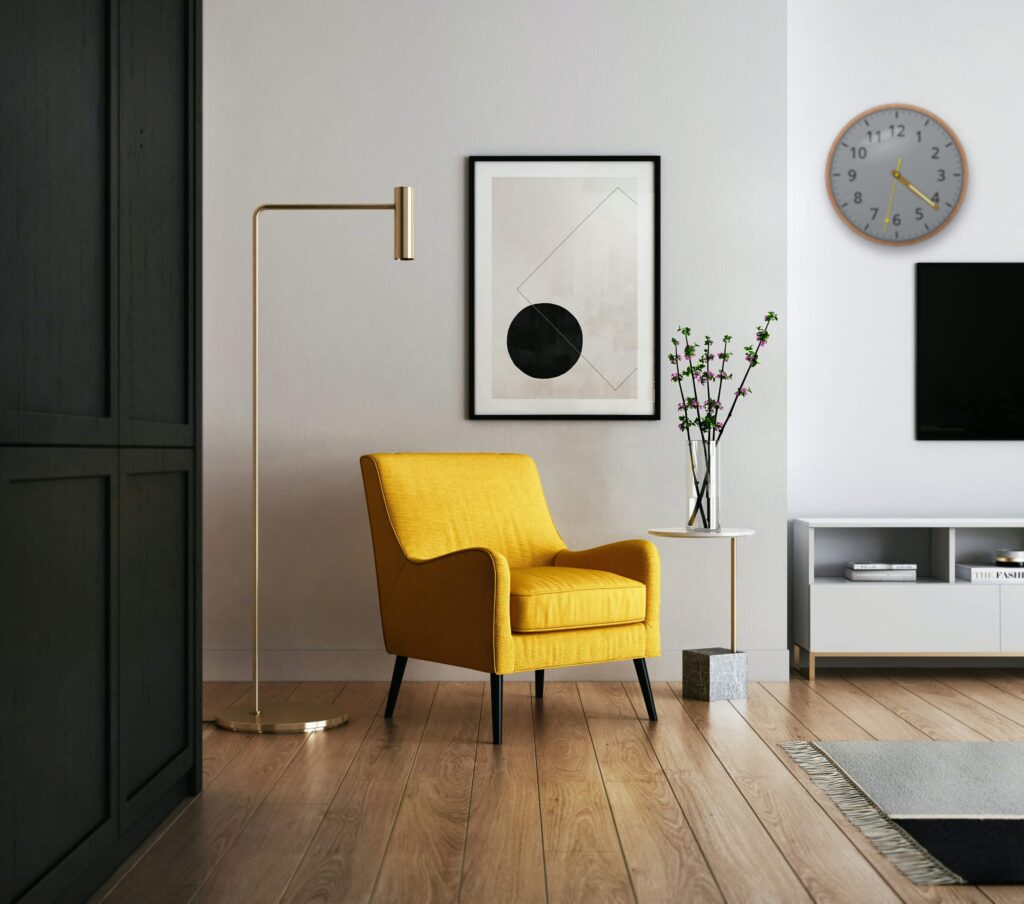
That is h=4 m=21 s=32
